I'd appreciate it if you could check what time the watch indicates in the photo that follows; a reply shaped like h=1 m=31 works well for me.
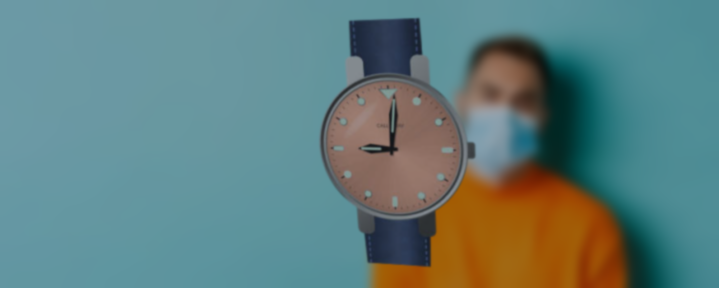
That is h=9 m=1
